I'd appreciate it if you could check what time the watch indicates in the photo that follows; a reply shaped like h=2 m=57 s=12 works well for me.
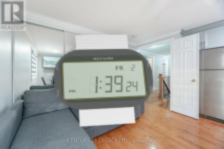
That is h=1 m=39 s=24
